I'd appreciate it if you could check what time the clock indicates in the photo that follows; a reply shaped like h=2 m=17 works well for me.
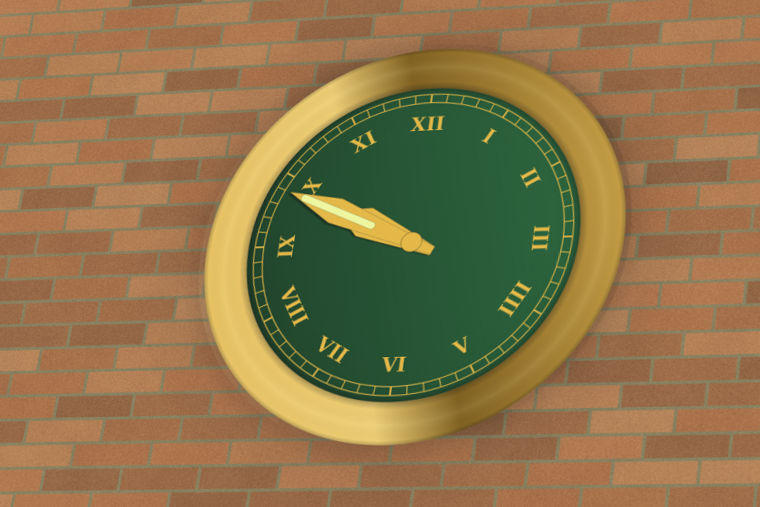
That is h=9 m=49
